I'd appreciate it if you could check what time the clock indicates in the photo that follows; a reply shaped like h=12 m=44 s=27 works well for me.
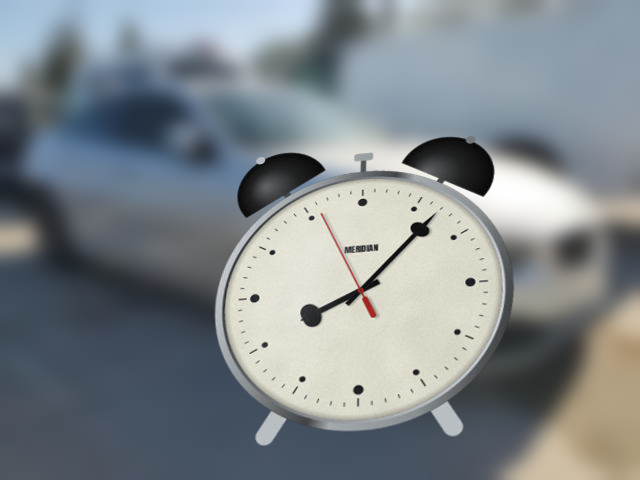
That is h=8 m=6 s=56
